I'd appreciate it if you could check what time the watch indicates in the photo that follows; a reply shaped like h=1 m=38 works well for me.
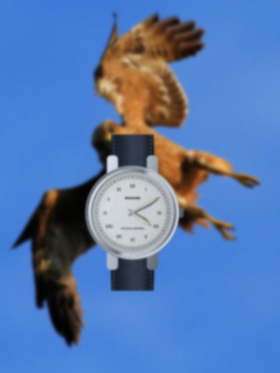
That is h=4 m=10
